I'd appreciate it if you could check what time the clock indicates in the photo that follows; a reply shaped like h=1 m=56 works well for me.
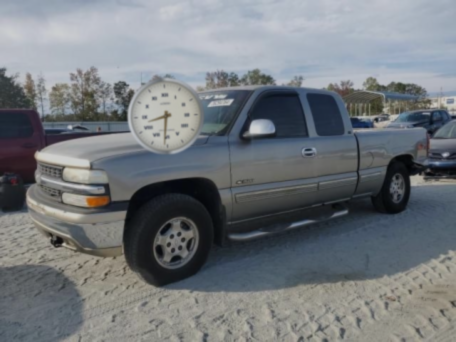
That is h=8 m=31
